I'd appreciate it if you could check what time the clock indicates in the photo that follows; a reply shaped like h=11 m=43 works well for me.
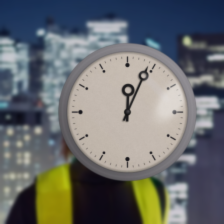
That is h=12 m=4
